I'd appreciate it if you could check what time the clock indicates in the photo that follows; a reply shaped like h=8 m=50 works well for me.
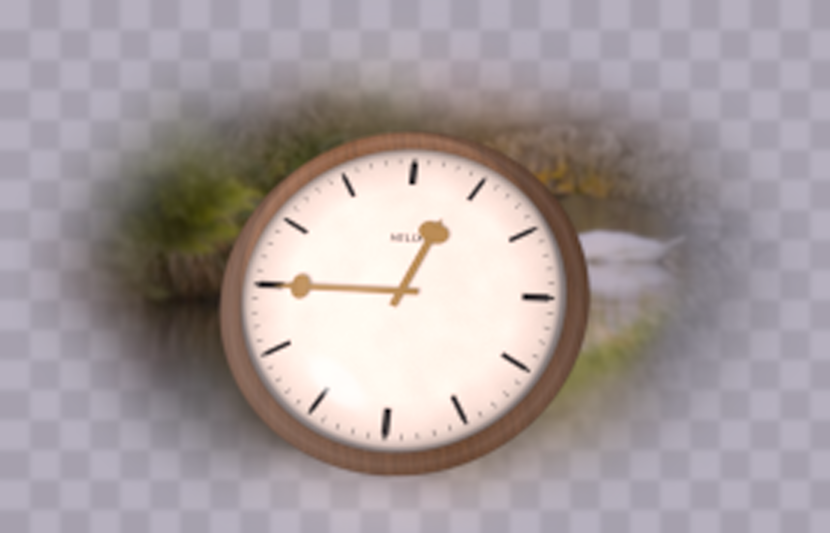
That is h=12 m=45
